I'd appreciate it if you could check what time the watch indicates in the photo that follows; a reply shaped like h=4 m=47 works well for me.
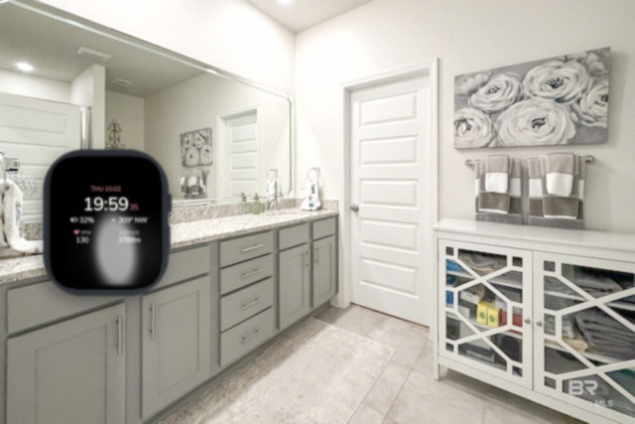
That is h=19 m=59
